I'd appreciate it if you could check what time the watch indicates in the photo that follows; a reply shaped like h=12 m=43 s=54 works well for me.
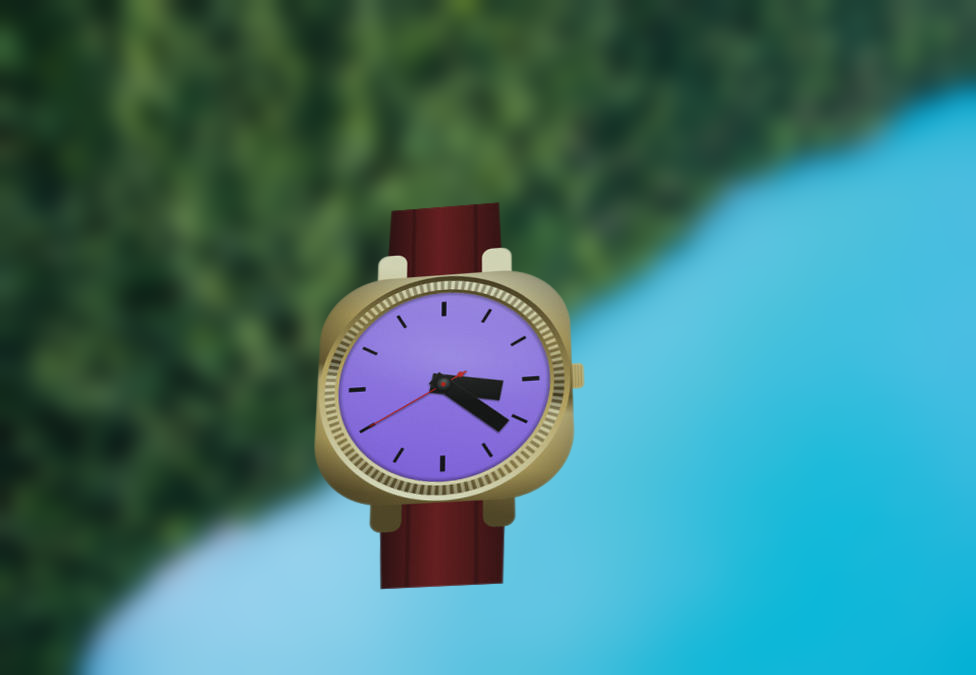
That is h=3 m=21 s=40
